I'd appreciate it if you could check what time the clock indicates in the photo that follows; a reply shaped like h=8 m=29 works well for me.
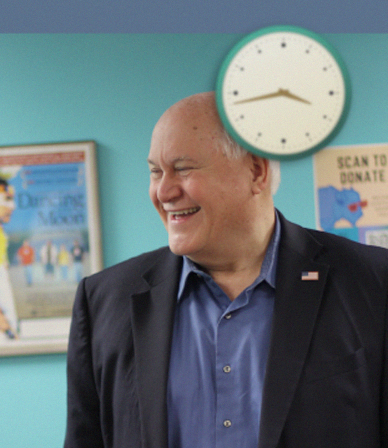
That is h=3 m=43
